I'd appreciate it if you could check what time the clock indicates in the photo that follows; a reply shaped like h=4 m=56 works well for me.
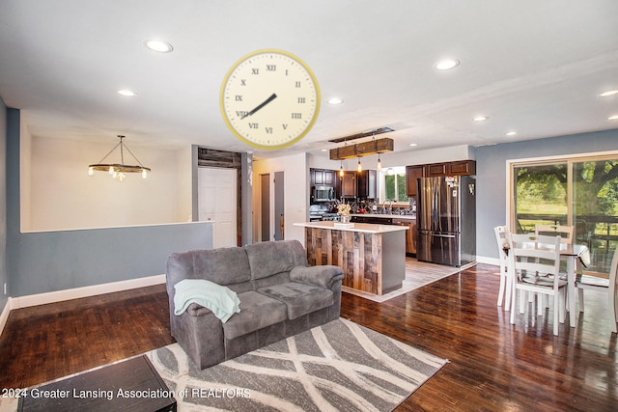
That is h=7 m=39
